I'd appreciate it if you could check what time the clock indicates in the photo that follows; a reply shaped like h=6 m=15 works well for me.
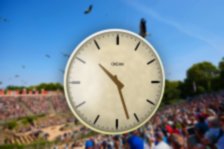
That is h=10 m=27
